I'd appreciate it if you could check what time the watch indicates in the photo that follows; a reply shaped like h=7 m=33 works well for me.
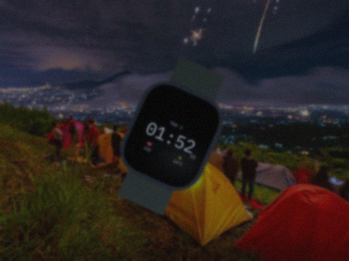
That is h=1 m=52
